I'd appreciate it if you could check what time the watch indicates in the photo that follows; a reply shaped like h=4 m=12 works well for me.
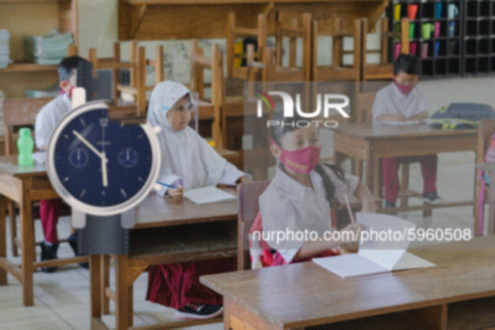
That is h=5 m=52
